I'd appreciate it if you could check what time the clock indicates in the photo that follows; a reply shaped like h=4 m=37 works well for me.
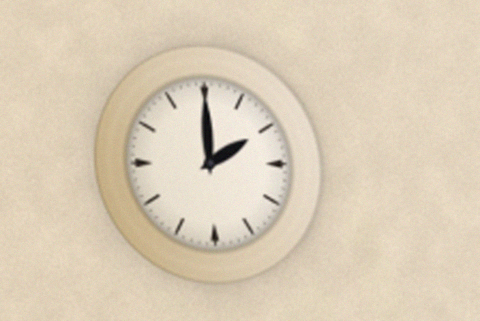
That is h=2 m=0
